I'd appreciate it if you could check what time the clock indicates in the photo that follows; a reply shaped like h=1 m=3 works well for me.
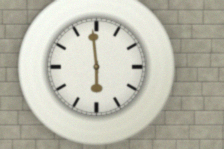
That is h=5 m=59
